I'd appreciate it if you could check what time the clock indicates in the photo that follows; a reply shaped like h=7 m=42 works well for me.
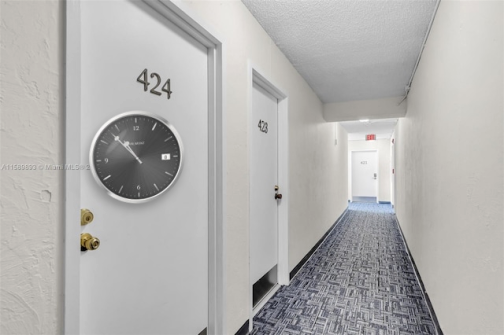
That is h=10 m=53
